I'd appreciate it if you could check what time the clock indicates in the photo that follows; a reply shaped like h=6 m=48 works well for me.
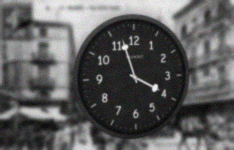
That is h=3 m=57
